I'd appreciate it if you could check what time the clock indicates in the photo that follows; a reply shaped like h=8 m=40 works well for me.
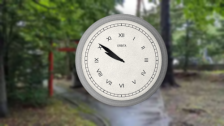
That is h=9 m=51
